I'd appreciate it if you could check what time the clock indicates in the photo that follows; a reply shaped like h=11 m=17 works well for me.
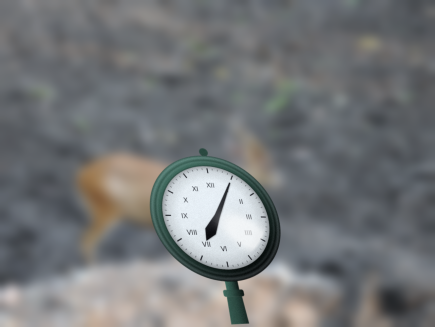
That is h=7 m=5
